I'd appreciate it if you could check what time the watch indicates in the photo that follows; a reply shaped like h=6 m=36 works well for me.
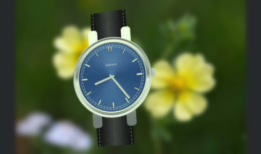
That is h=8 m=24
